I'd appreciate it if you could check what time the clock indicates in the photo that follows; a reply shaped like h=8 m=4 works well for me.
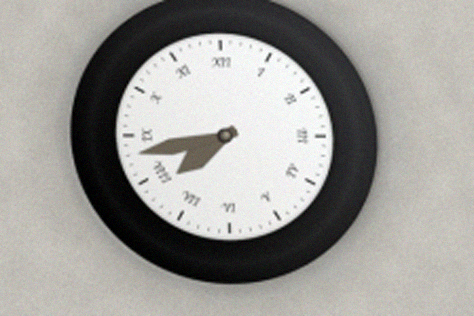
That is h=7 m=43
